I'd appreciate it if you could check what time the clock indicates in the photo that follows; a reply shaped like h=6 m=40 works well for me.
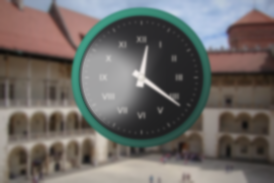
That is h=12 m=21
